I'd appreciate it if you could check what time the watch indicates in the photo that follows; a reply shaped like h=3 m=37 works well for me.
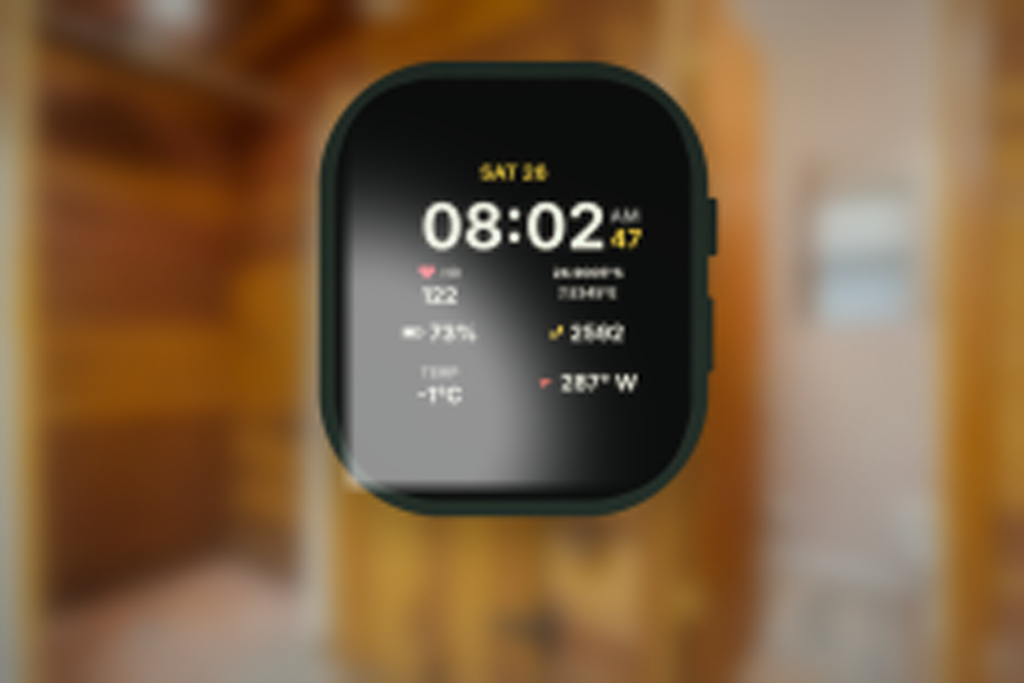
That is h=8 m=2
